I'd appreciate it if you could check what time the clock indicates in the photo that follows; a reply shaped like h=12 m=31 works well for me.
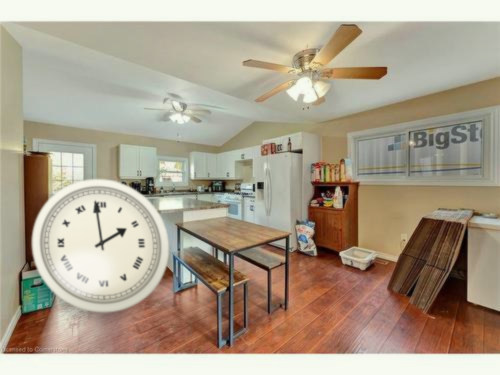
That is h=1 m=59
